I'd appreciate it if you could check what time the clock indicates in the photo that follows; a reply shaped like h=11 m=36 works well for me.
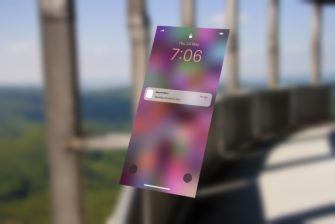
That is h=7 m=6
